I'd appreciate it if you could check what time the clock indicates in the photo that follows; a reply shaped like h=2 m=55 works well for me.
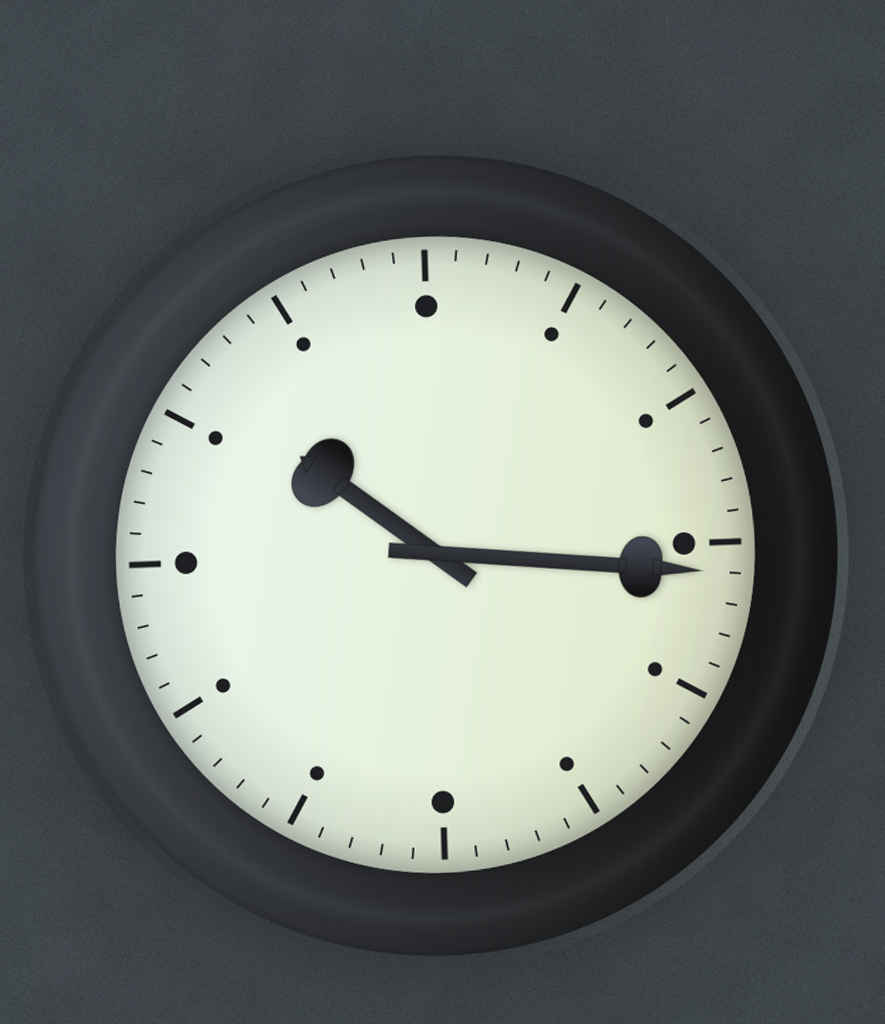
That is h=10 m=16
